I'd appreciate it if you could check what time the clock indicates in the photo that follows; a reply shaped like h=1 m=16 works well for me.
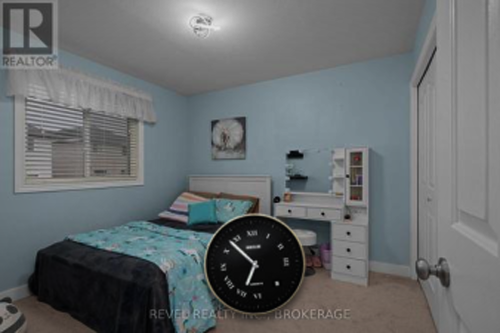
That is h=6 m=53
